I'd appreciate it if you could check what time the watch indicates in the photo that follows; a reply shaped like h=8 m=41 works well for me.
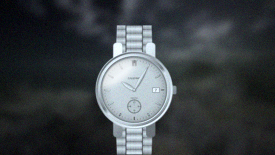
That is h=10 m=5
